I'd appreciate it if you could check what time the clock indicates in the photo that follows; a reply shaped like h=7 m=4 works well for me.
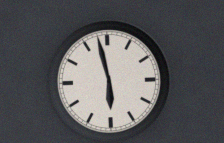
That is h=5 m=58
